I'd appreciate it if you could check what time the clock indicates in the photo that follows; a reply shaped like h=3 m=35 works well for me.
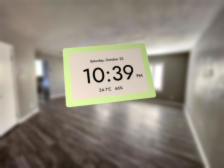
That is h=10 m=39
